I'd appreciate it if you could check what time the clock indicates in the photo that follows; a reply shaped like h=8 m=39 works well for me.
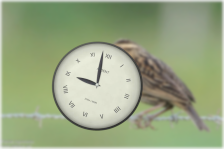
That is h=8 m=58
